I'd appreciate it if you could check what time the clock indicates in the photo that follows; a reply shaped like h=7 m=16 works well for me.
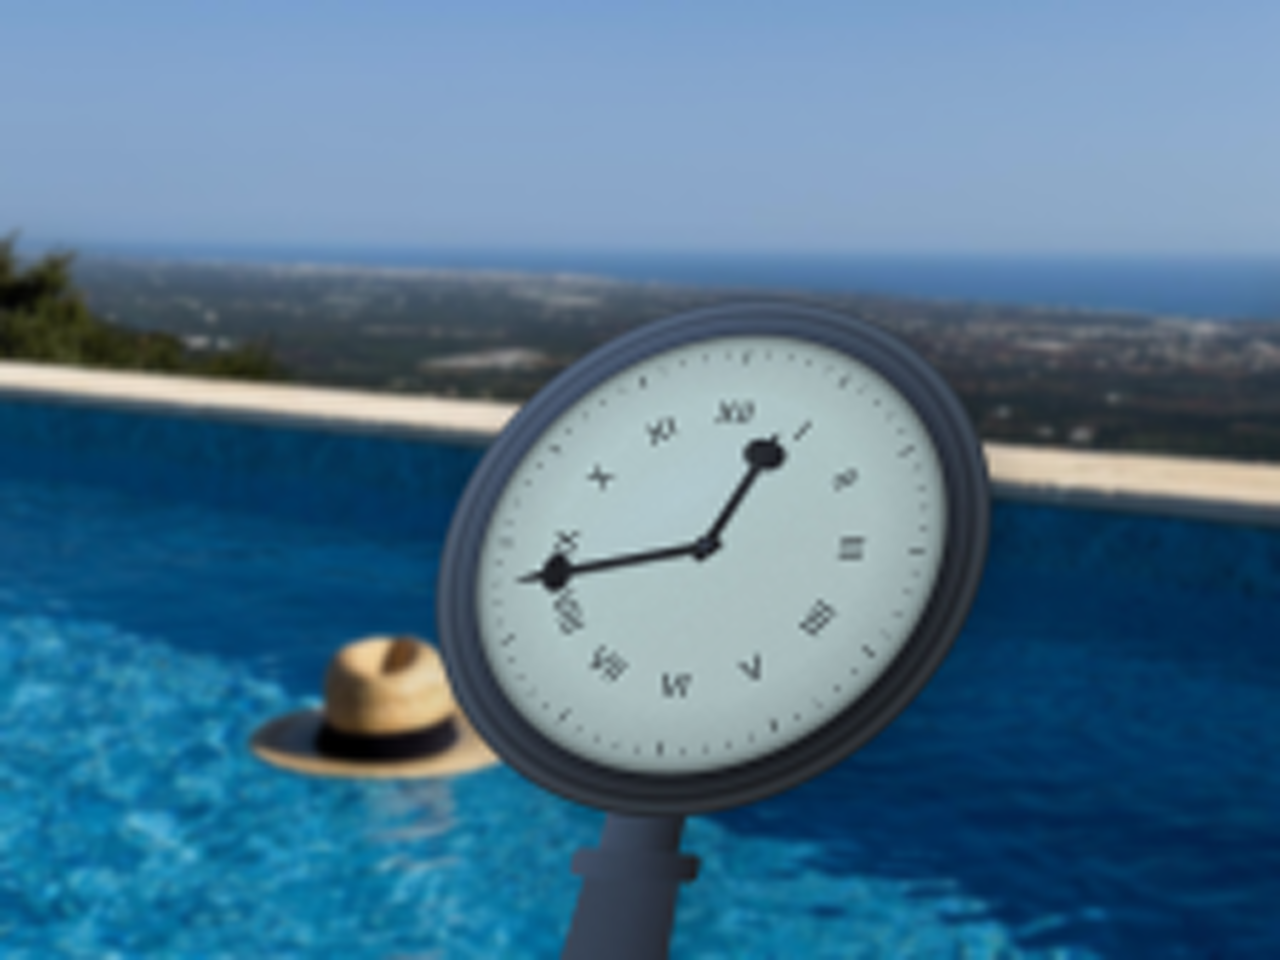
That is h=12 m=43
